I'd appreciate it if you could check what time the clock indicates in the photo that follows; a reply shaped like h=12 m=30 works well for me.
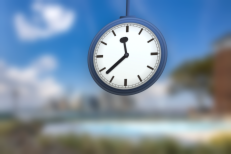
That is h=11 m=38
